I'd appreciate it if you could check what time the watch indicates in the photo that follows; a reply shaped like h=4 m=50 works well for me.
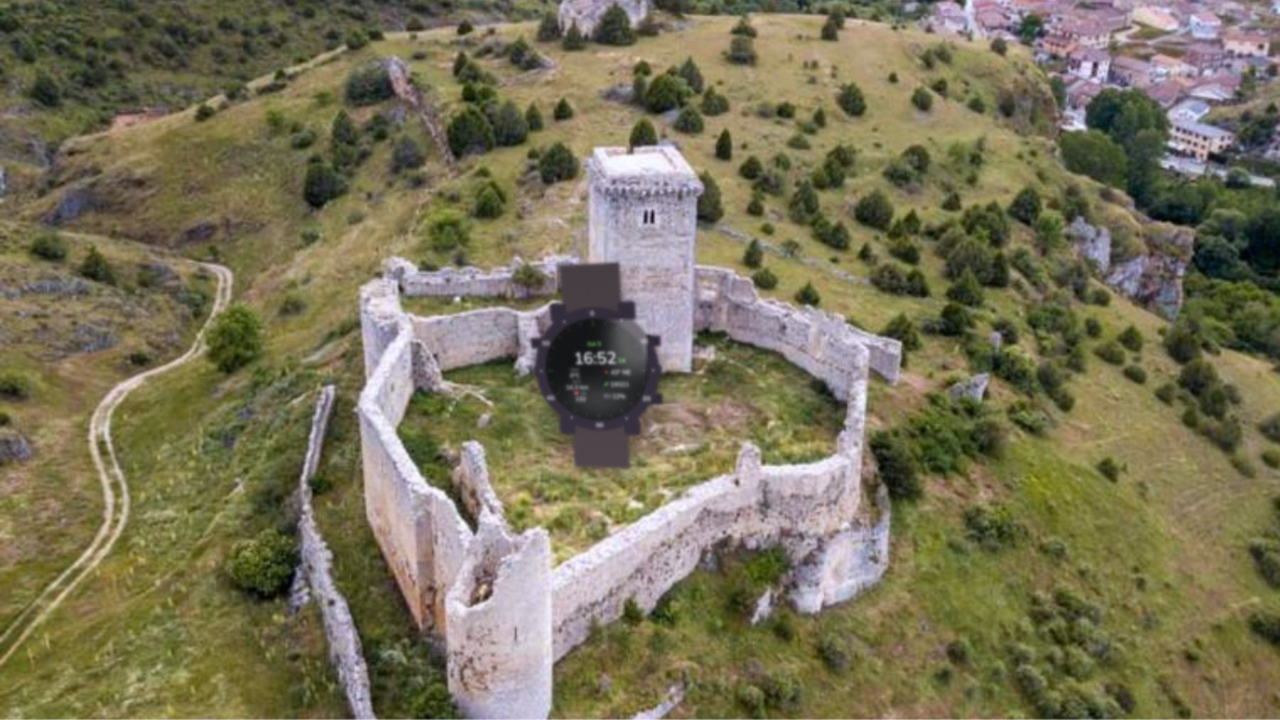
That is h=16 m=52
